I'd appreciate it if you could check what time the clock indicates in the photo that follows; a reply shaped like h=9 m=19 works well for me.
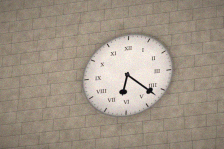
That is h=6 m=22
